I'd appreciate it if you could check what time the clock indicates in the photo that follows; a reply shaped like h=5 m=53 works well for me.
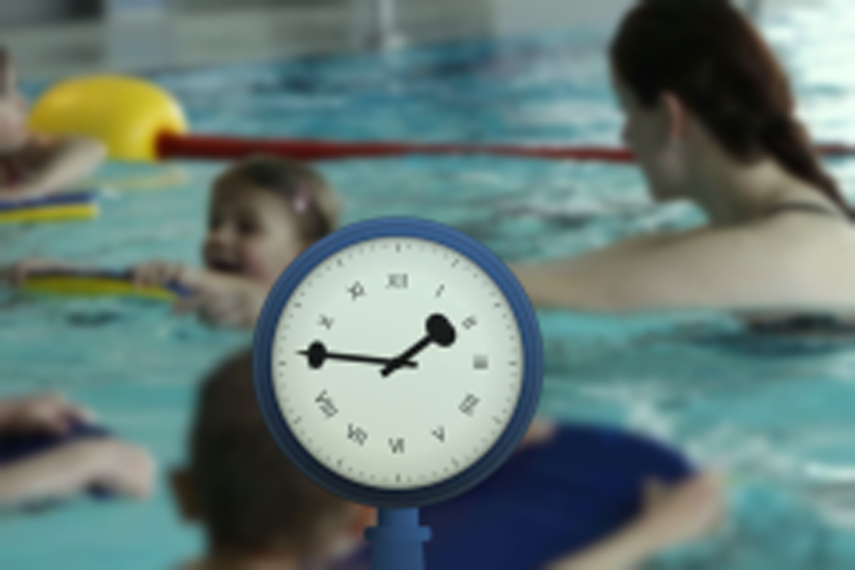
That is h=1 m=46
